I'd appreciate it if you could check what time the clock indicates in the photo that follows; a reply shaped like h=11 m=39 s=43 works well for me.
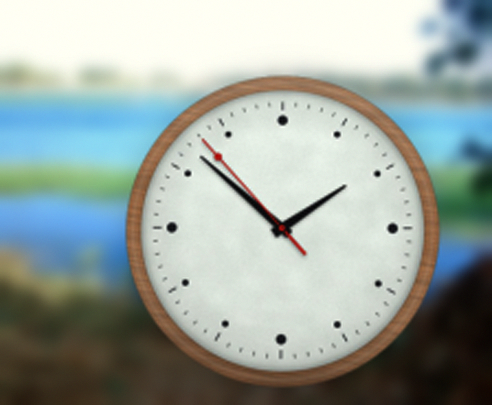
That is h=1 m=51 s=53
